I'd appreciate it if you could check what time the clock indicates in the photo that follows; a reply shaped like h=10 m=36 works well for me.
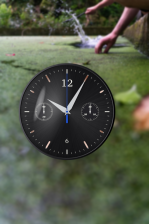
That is h=10 m=5
